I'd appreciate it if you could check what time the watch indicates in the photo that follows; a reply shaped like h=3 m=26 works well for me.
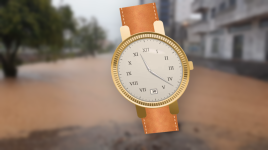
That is h=11 m=22
